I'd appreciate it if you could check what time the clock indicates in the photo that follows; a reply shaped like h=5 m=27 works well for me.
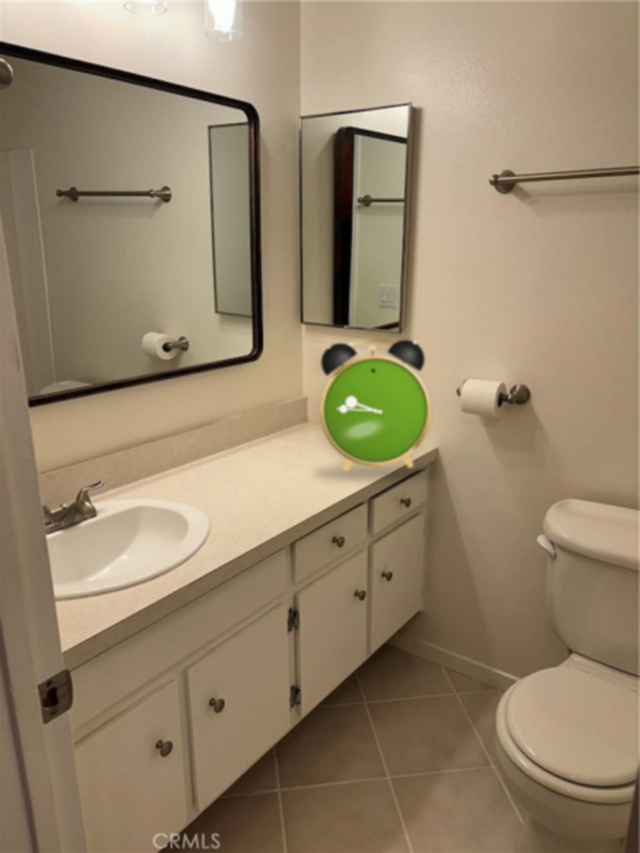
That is h=9 m=46
